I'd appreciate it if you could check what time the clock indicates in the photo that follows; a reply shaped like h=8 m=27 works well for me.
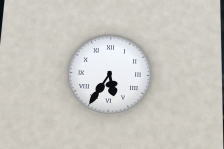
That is h=5 m=35
